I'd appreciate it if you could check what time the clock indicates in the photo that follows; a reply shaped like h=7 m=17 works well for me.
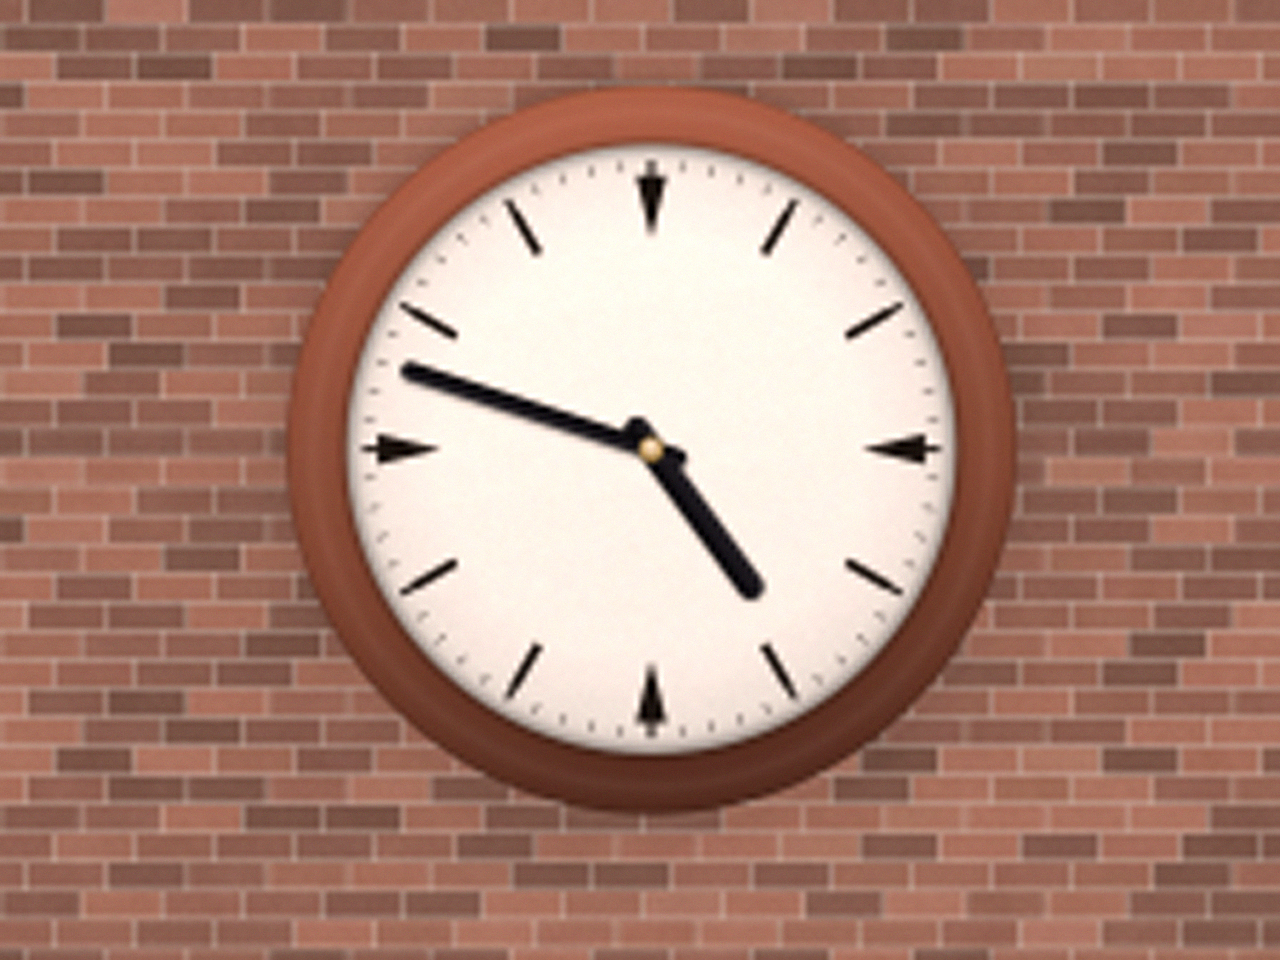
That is h=4 m=48
